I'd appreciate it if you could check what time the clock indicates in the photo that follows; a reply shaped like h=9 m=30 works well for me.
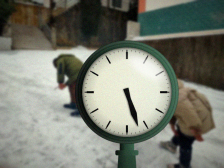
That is h=5 m=27
